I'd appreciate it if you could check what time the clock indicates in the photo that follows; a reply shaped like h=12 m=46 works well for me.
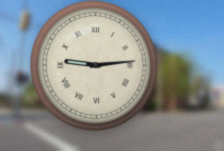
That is h=9 m=14
